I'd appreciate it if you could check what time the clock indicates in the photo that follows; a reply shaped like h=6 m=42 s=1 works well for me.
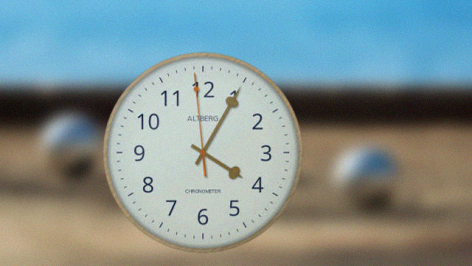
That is h=4 m=4 s=59
